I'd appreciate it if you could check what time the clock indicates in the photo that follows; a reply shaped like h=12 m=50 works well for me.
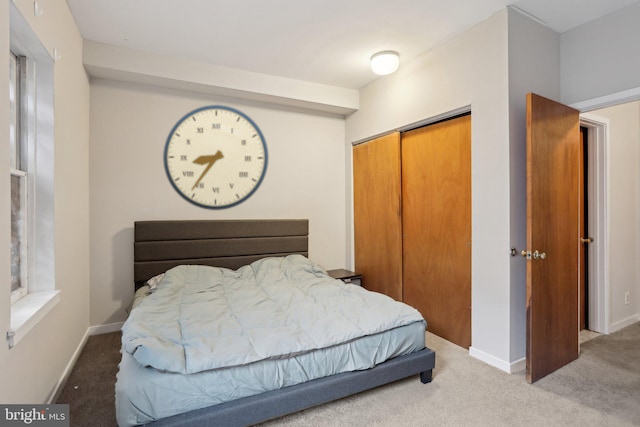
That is h=8 m=36
